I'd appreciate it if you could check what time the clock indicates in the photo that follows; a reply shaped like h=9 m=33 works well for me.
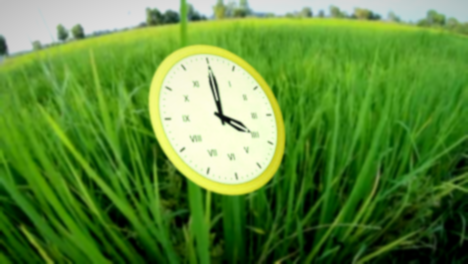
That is h=4 m=0
